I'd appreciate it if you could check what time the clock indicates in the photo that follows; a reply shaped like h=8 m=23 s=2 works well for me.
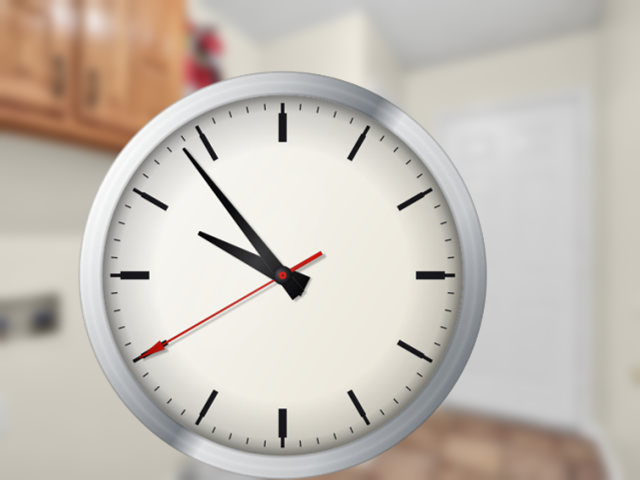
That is h=9 m=53 s=40
